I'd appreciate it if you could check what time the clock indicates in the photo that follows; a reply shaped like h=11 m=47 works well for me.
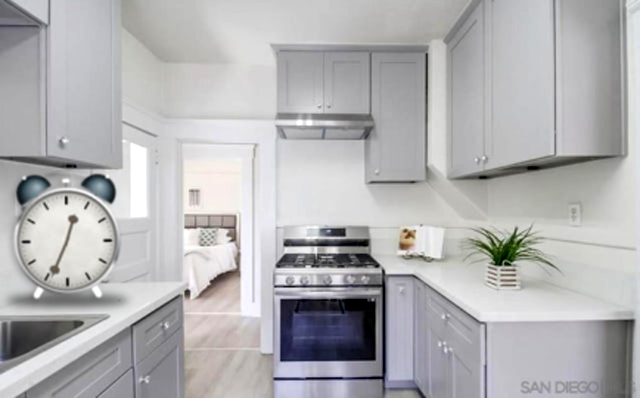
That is h=12 m=34
